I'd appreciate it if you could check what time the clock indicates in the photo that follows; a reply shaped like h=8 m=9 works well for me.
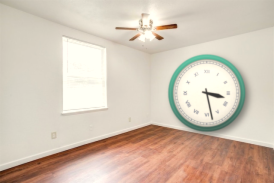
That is h=3 m=28
